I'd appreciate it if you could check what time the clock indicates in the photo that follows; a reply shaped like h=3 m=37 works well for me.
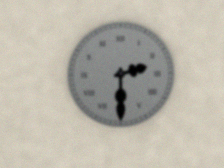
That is h=2 m=30
